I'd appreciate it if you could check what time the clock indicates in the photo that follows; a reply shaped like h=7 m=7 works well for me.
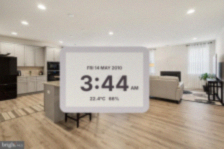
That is h=3 m=44
